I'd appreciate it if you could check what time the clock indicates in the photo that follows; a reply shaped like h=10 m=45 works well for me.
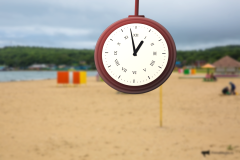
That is h=12 m=58
